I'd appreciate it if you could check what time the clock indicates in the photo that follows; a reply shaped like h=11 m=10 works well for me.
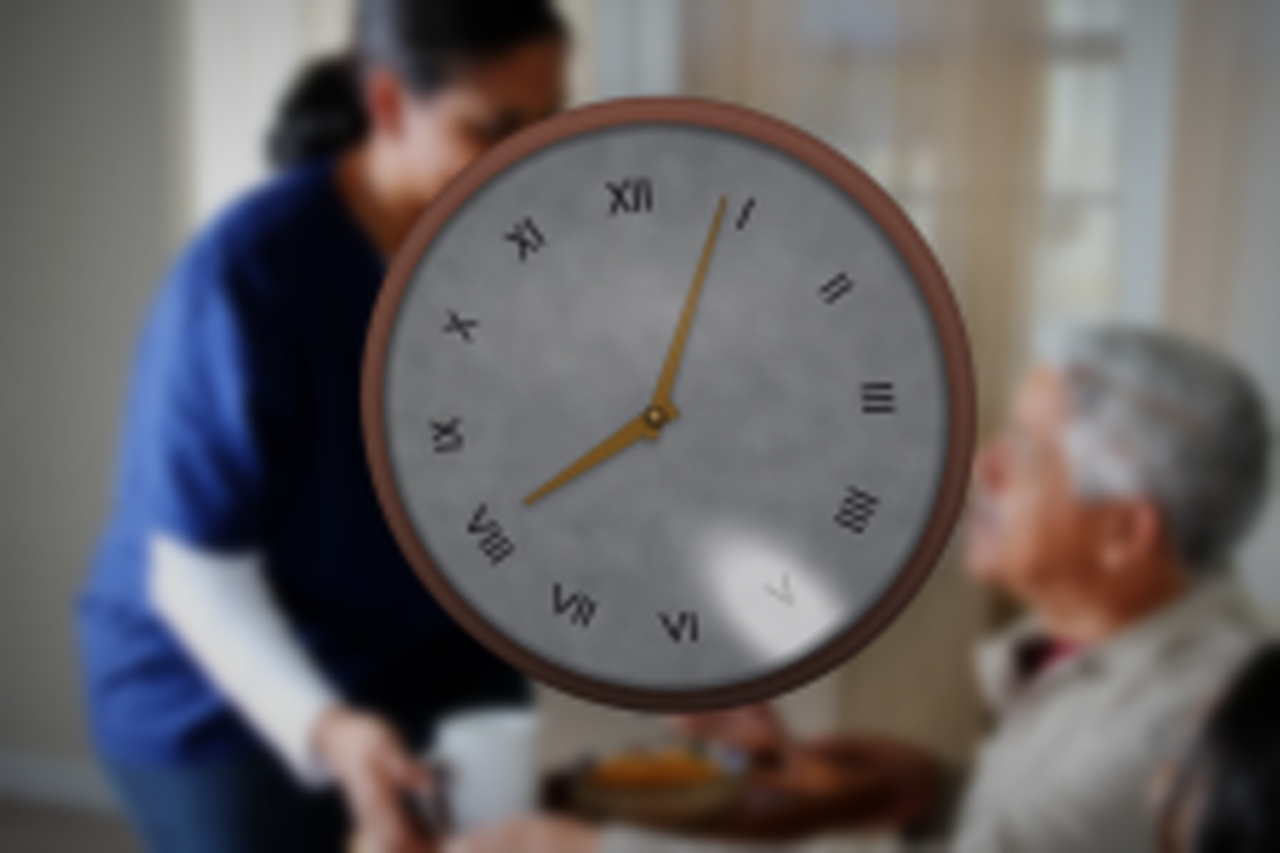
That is h=8 m=4
